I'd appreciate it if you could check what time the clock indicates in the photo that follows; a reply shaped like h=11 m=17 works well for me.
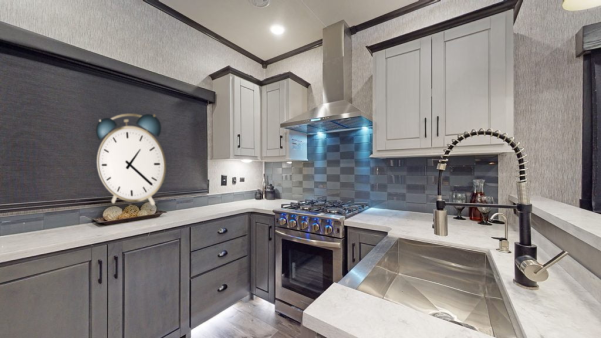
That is h=1 m=22
